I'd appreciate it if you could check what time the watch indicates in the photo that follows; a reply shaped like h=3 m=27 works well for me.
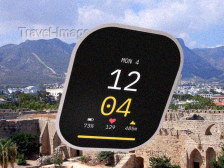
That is h=12 m=4
